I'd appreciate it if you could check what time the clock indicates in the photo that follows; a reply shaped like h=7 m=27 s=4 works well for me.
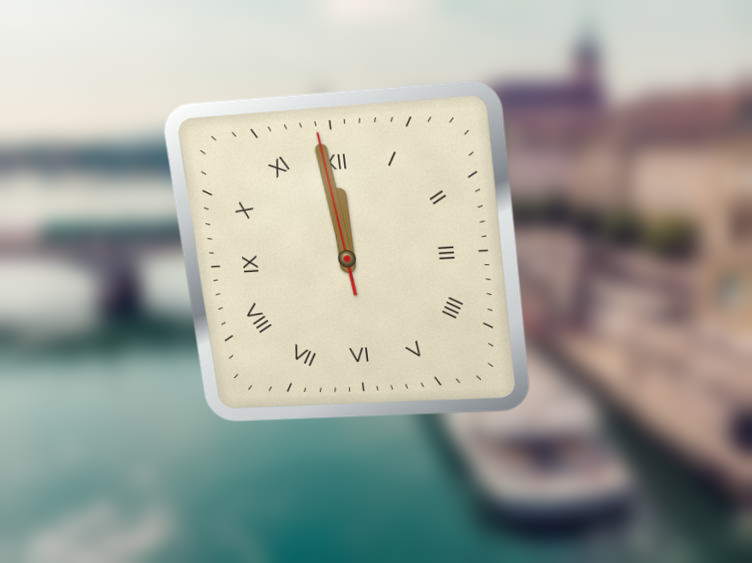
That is h=11 m=58 s=59
